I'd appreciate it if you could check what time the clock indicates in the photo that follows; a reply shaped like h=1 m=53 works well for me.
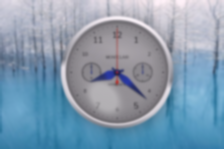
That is h=8 m=22
